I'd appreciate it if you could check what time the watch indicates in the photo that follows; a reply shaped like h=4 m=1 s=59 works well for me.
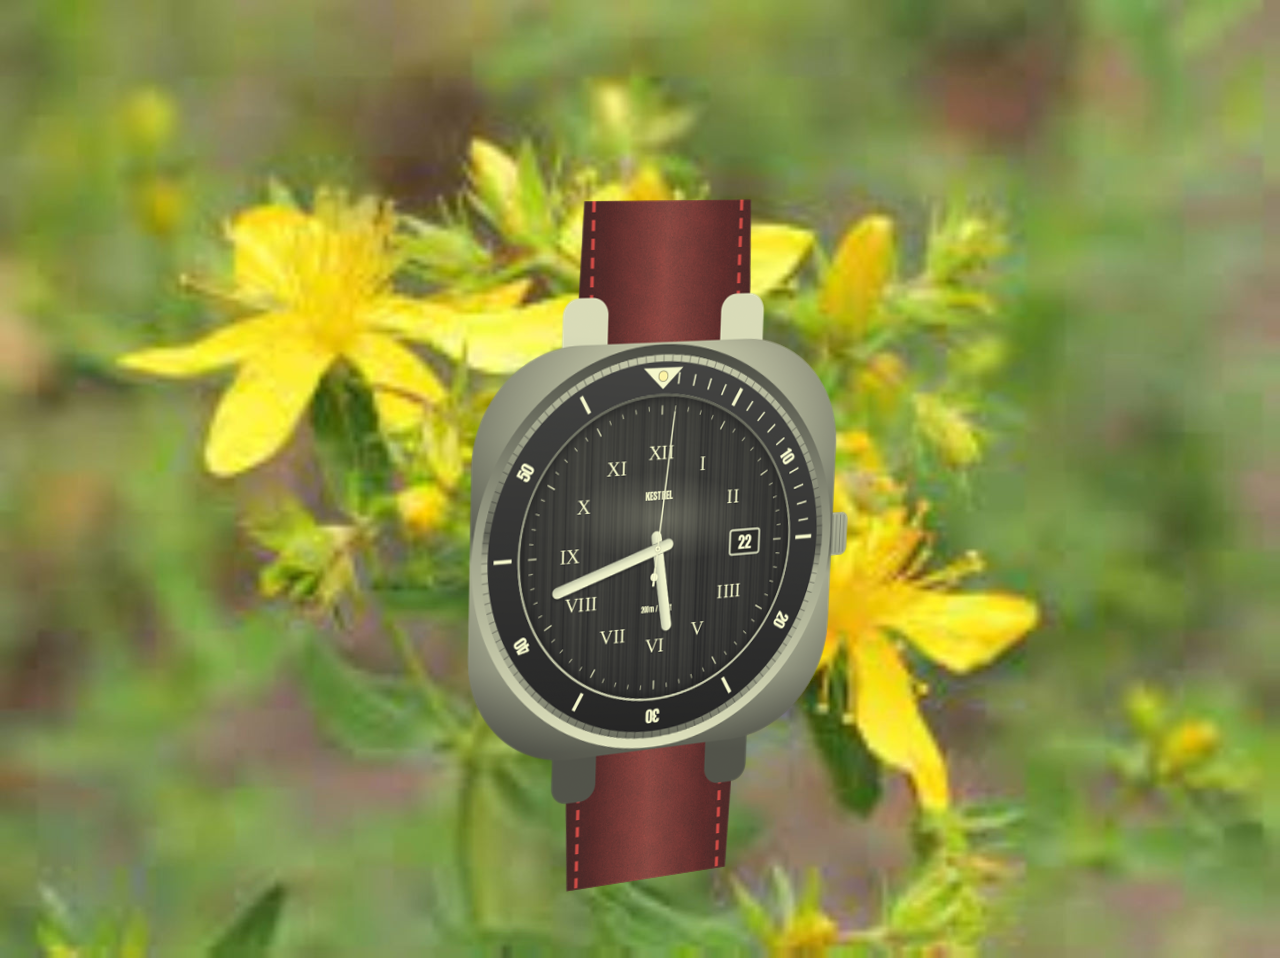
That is h=5 m=42 s=1
